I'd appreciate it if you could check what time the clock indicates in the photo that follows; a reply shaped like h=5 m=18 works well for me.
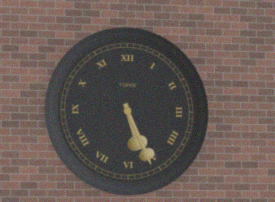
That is h=5 m=26
